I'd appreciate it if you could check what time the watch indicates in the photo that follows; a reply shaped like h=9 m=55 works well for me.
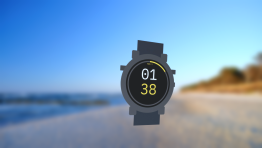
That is h=1 m=38
